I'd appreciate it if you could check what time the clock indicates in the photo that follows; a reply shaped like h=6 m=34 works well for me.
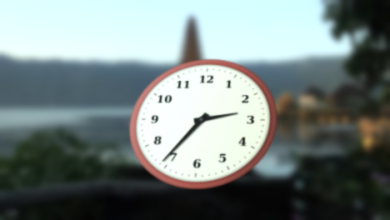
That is h=2 m=36
